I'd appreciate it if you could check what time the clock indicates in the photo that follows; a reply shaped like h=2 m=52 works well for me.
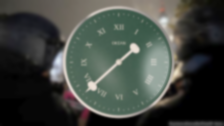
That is h=1 m=38
